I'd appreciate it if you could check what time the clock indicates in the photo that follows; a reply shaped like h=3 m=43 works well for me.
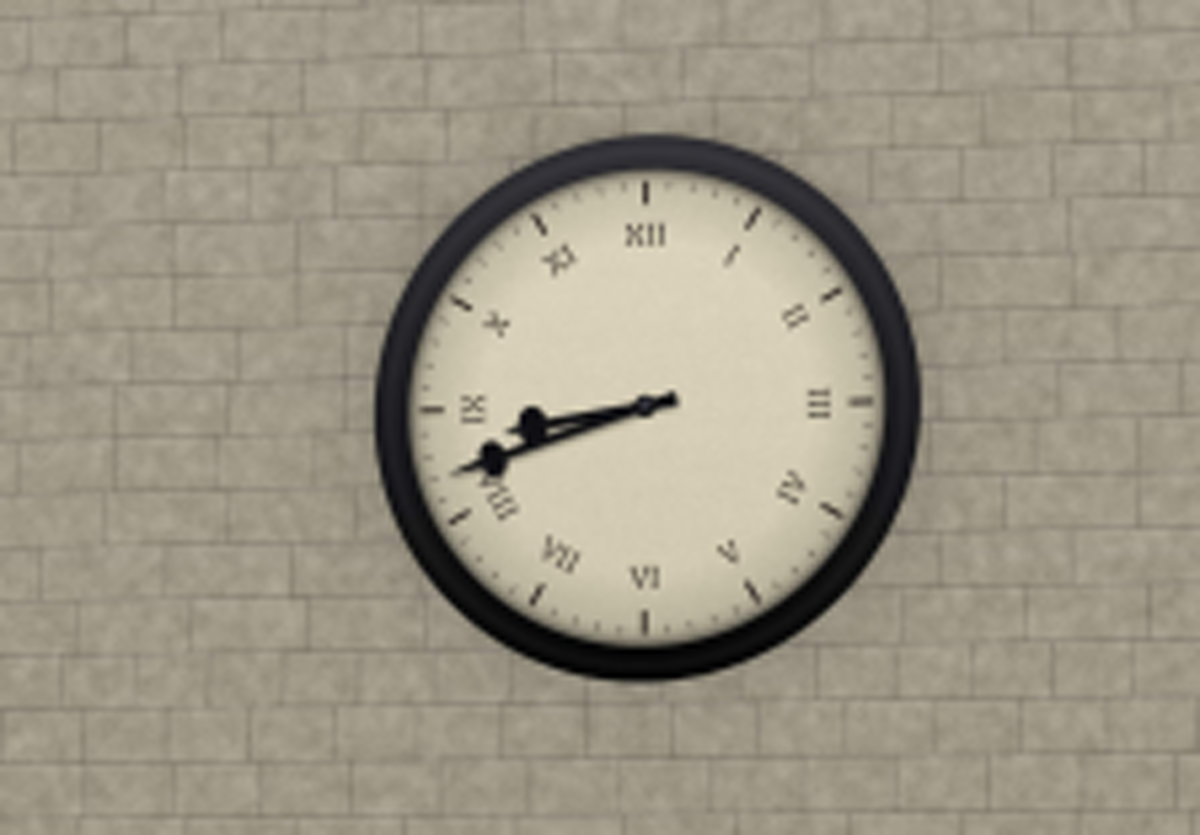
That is h=8 m=42
